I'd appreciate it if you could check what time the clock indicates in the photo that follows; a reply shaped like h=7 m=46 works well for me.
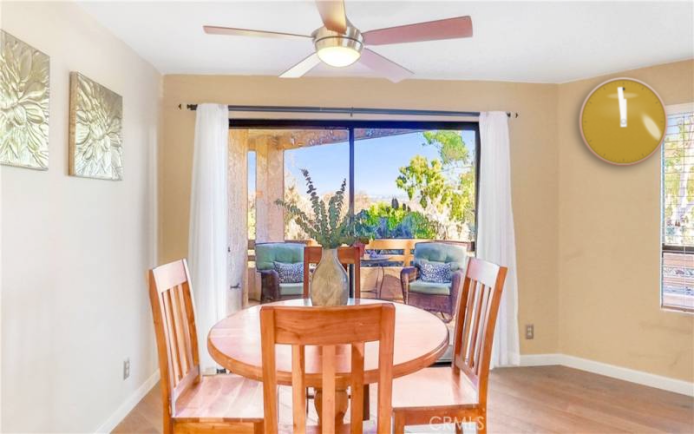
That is h=11 m=59
